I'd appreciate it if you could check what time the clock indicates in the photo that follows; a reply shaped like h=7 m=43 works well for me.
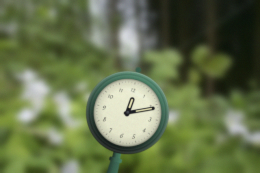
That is h=12 m=11
